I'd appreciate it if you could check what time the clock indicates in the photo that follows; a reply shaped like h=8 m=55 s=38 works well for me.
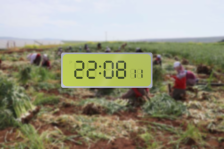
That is h=22 m=8 s=11
